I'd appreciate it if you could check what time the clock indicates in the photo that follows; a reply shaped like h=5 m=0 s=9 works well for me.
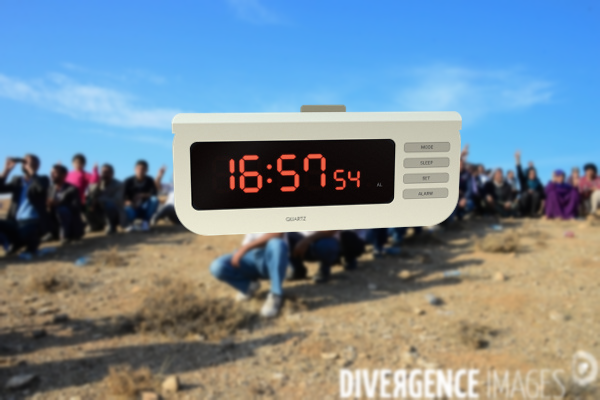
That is h=16 m=57 s=54
